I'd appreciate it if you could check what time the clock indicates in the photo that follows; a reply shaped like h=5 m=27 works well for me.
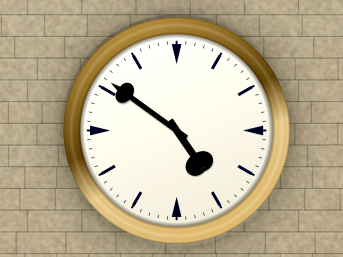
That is h=4 m=51
